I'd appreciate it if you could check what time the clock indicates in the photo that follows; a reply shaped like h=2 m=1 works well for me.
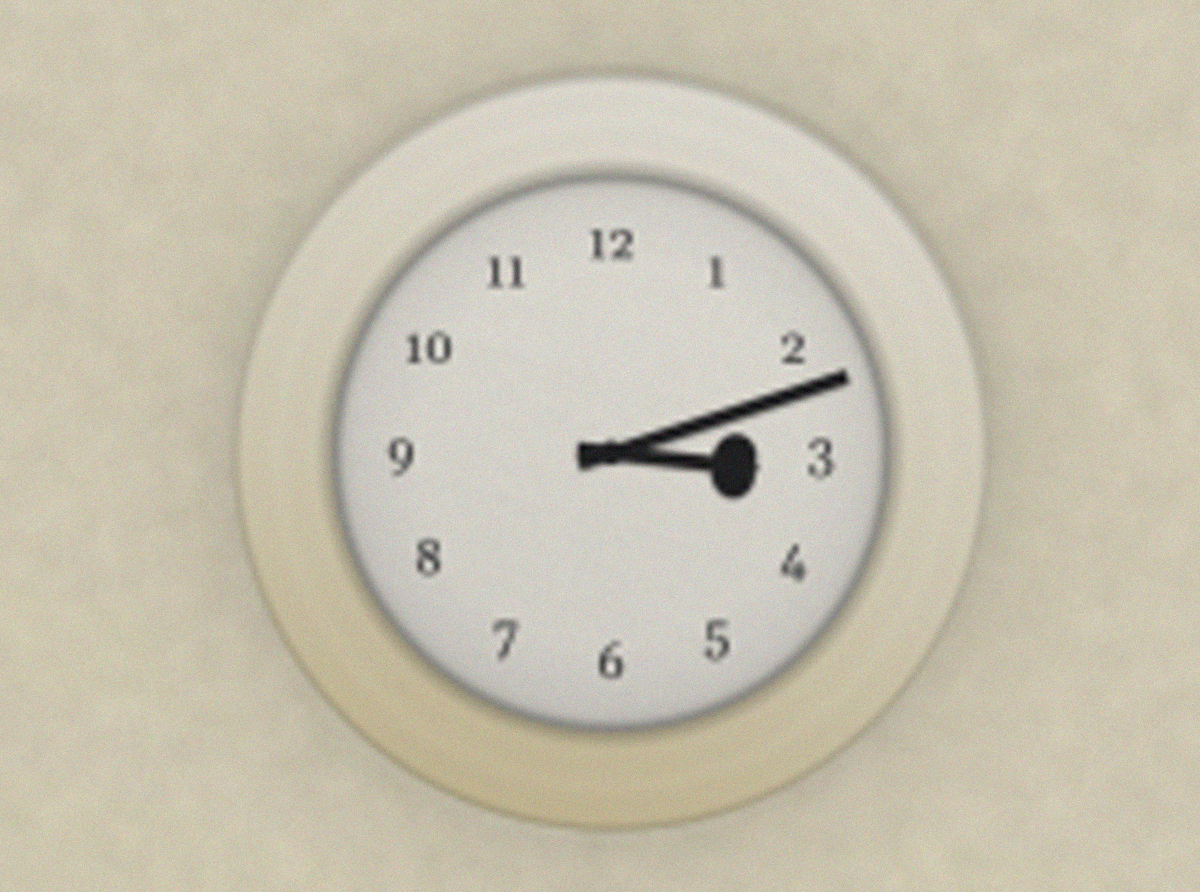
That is h=3 m=12
